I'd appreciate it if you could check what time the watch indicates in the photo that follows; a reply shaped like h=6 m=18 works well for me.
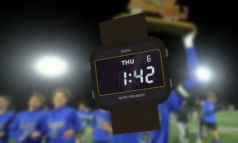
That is h=1 m=42
